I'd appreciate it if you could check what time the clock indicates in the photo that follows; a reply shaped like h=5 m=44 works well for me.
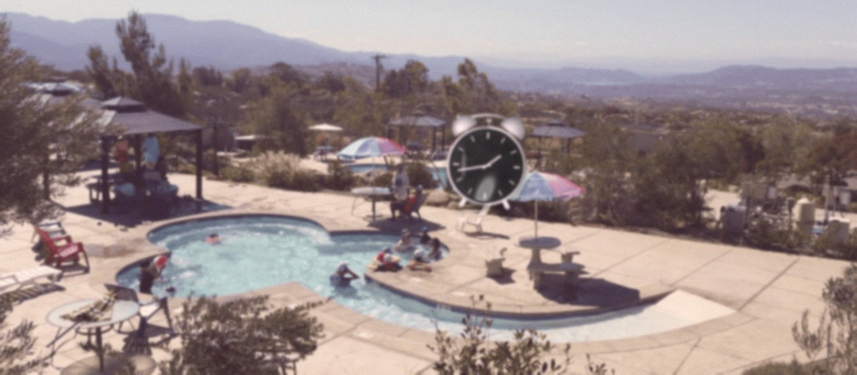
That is h=1 m=43
